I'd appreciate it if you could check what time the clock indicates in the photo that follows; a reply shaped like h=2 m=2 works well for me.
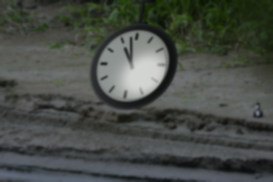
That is h=10 m=58
